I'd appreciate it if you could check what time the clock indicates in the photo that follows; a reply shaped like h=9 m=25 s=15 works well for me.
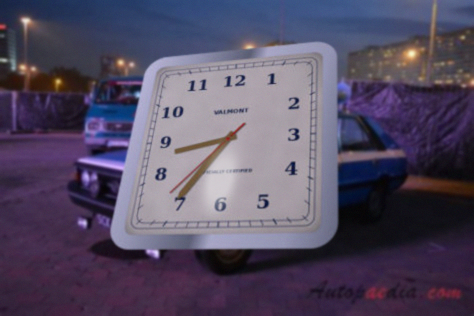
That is h=8 m=35 s=37
